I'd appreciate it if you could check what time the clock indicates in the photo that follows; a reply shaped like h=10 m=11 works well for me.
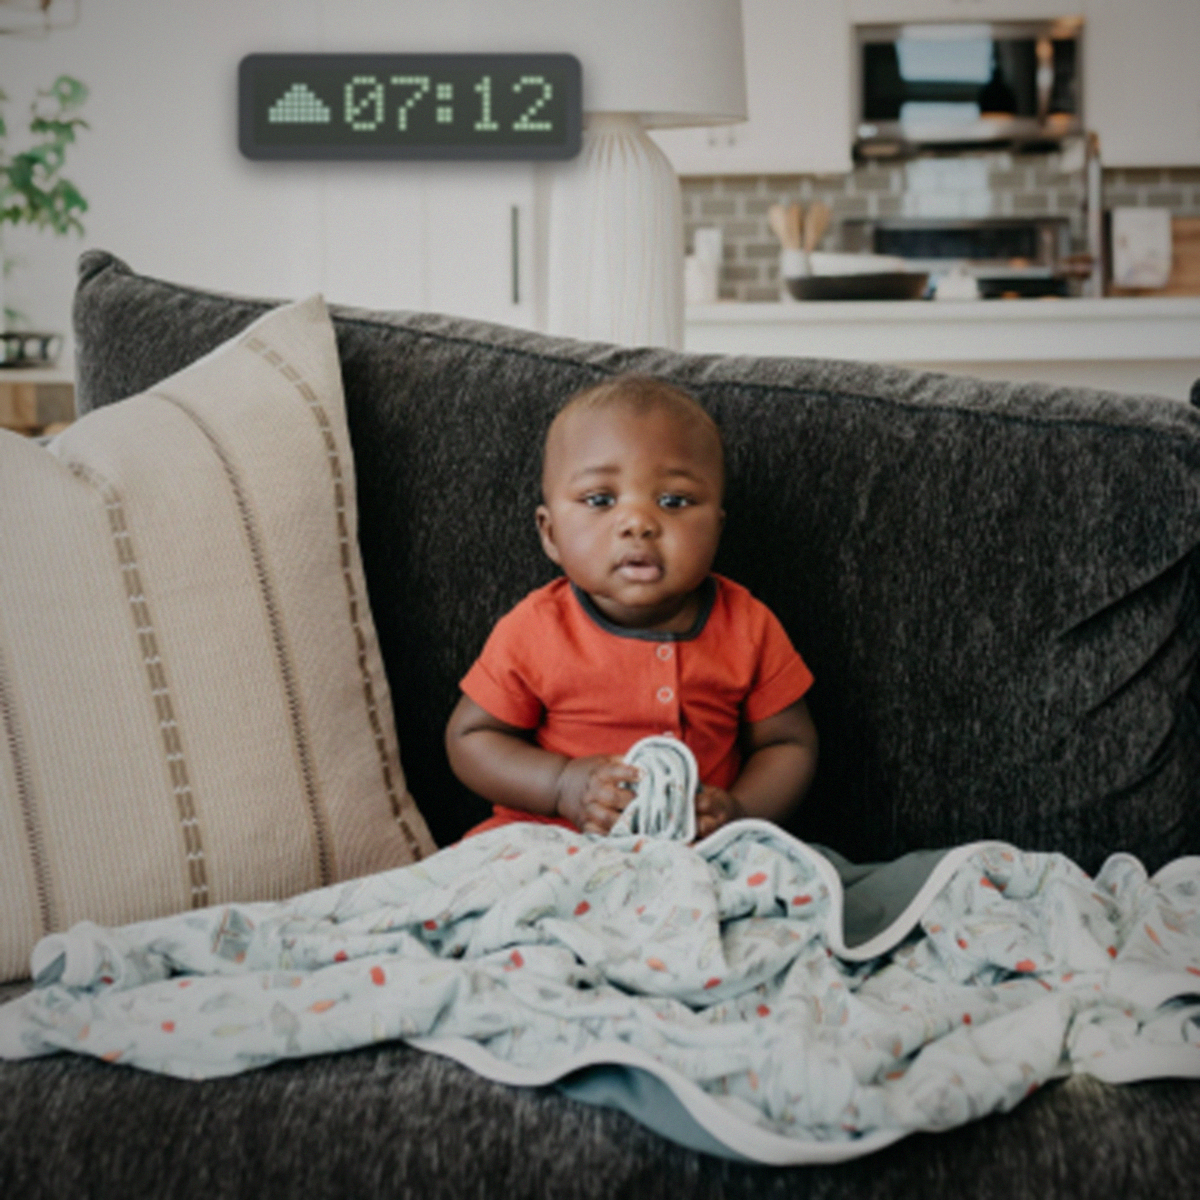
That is h=7 m=12
